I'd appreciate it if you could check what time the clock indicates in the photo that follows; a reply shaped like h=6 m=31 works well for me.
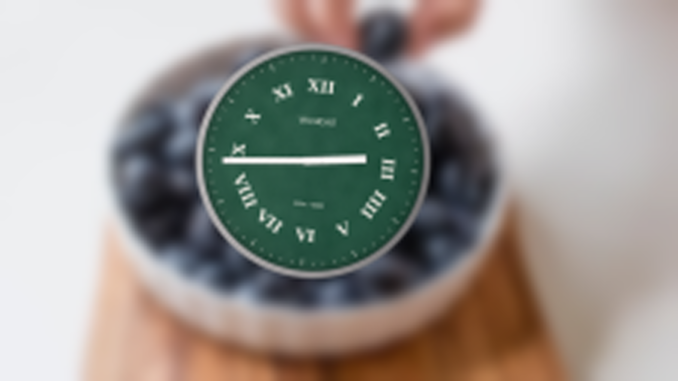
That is h=2 m=44
